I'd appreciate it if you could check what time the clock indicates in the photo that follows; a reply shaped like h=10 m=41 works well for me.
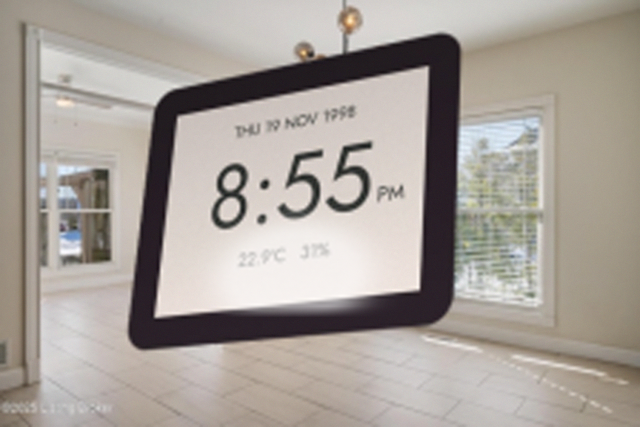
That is h=8 m=55
